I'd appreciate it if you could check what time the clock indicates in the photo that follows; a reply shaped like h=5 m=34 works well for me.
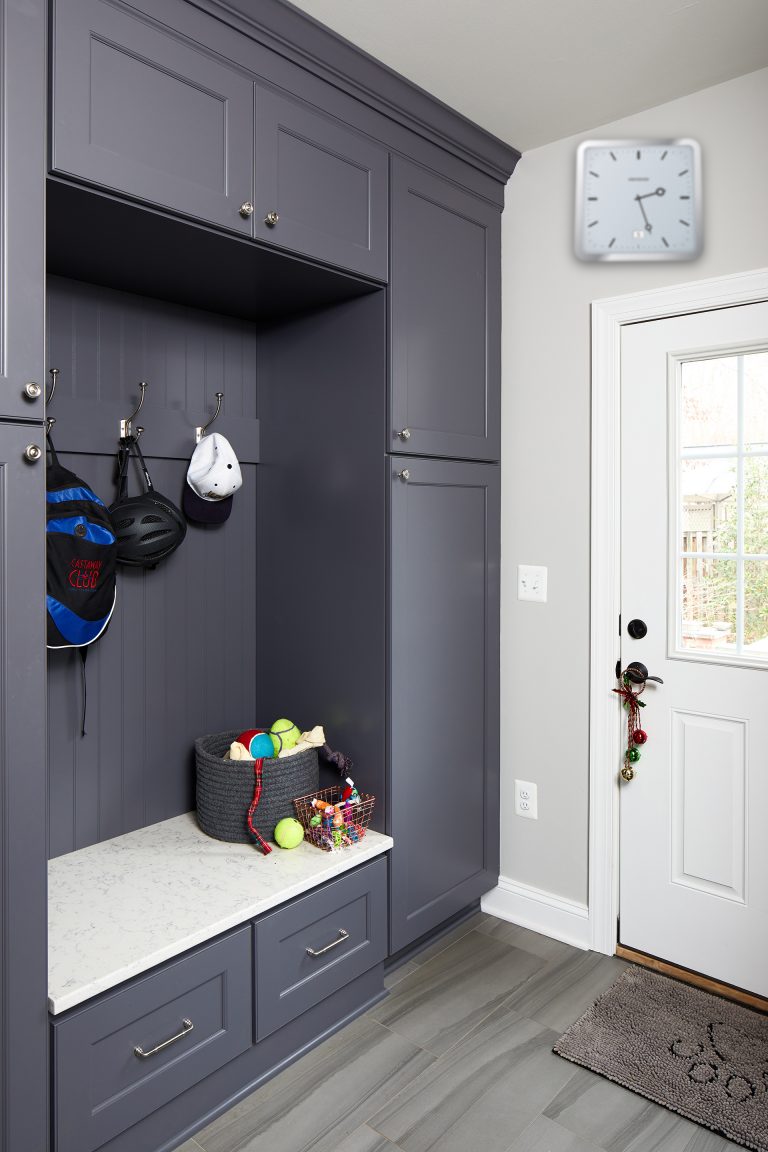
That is h=2 m=27
